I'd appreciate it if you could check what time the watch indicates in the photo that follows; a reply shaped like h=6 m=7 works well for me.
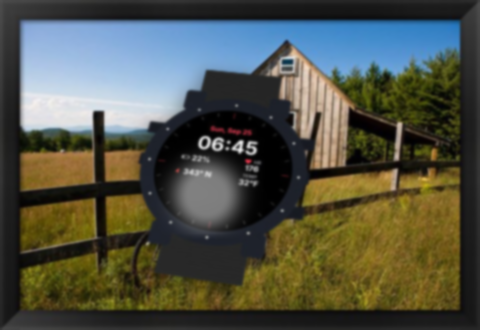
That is h=6 m=45
